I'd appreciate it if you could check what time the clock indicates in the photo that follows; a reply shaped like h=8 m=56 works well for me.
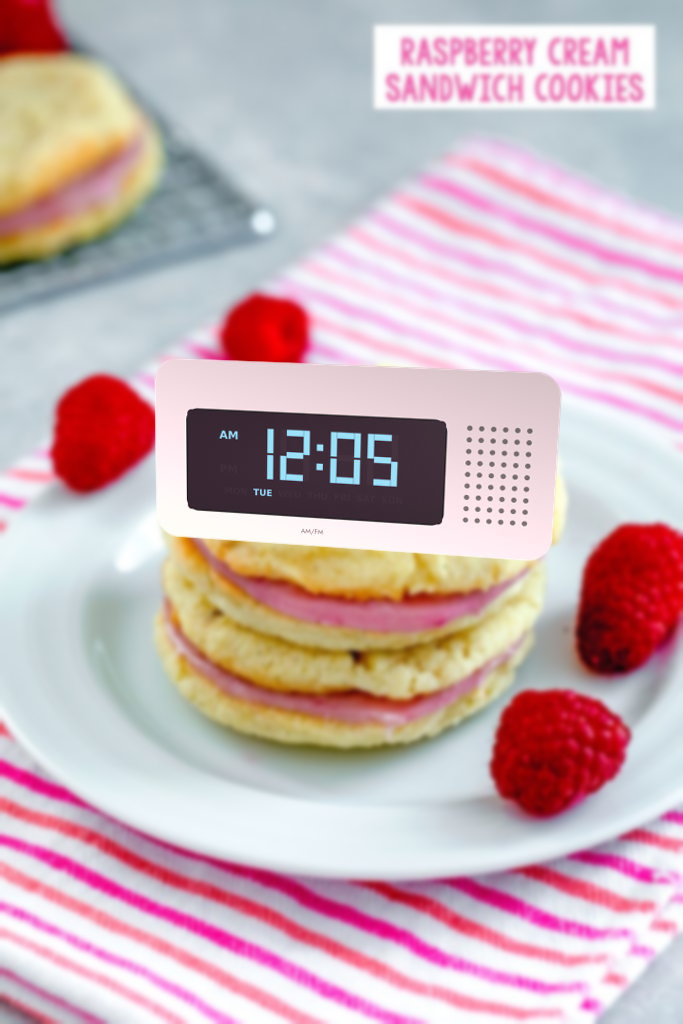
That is h=12 m=5
